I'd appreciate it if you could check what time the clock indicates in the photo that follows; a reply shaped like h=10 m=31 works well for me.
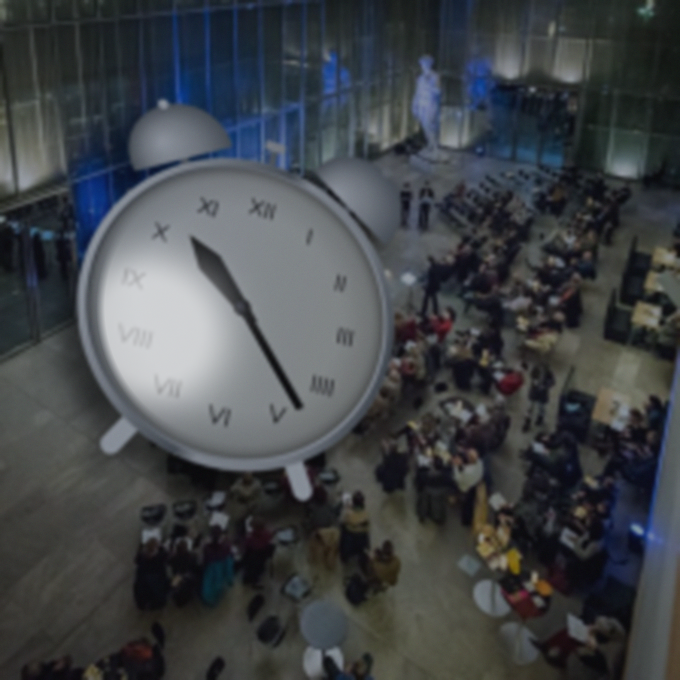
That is h=10 m=23
